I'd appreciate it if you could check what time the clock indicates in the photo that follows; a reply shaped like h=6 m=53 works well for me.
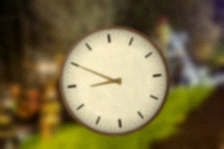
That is h=8 m=50
